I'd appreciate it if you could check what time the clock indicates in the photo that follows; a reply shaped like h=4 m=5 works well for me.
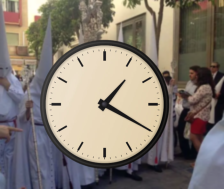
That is h=1 m=20
